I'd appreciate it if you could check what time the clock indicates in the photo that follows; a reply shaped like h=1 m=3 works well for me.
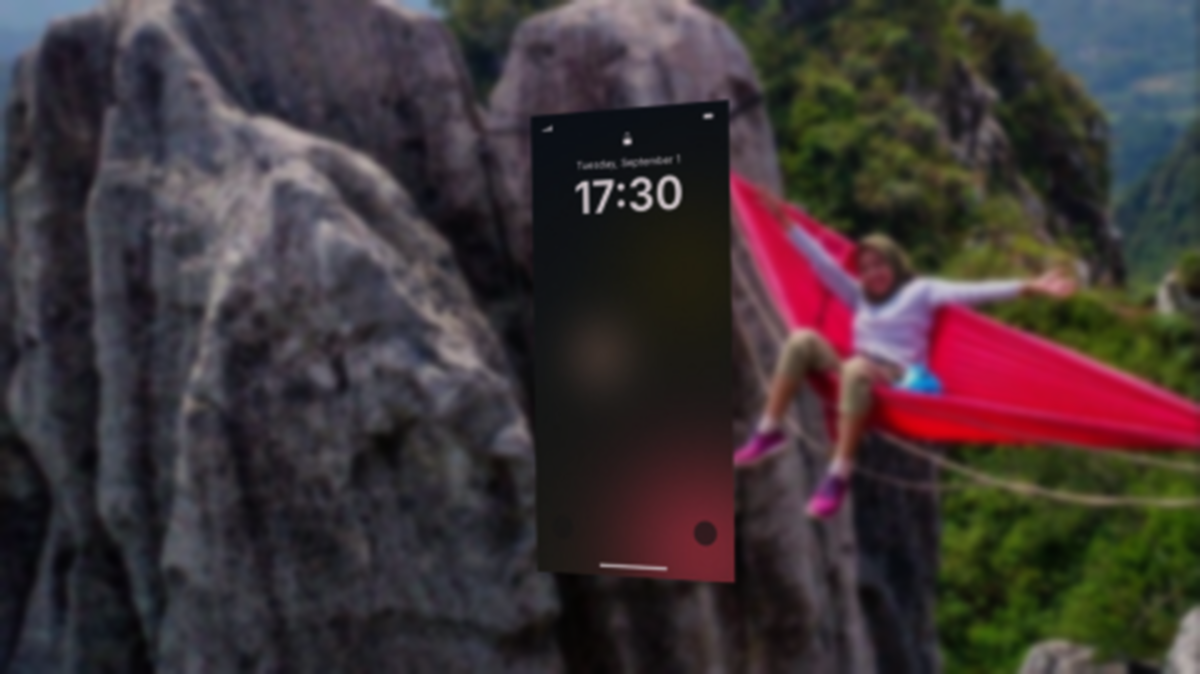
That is h=17 m=30
